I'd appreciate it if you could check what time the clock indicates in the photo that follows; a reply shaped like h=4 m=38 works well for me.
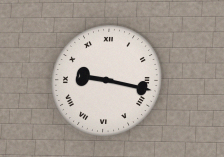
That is h=9 m=17
